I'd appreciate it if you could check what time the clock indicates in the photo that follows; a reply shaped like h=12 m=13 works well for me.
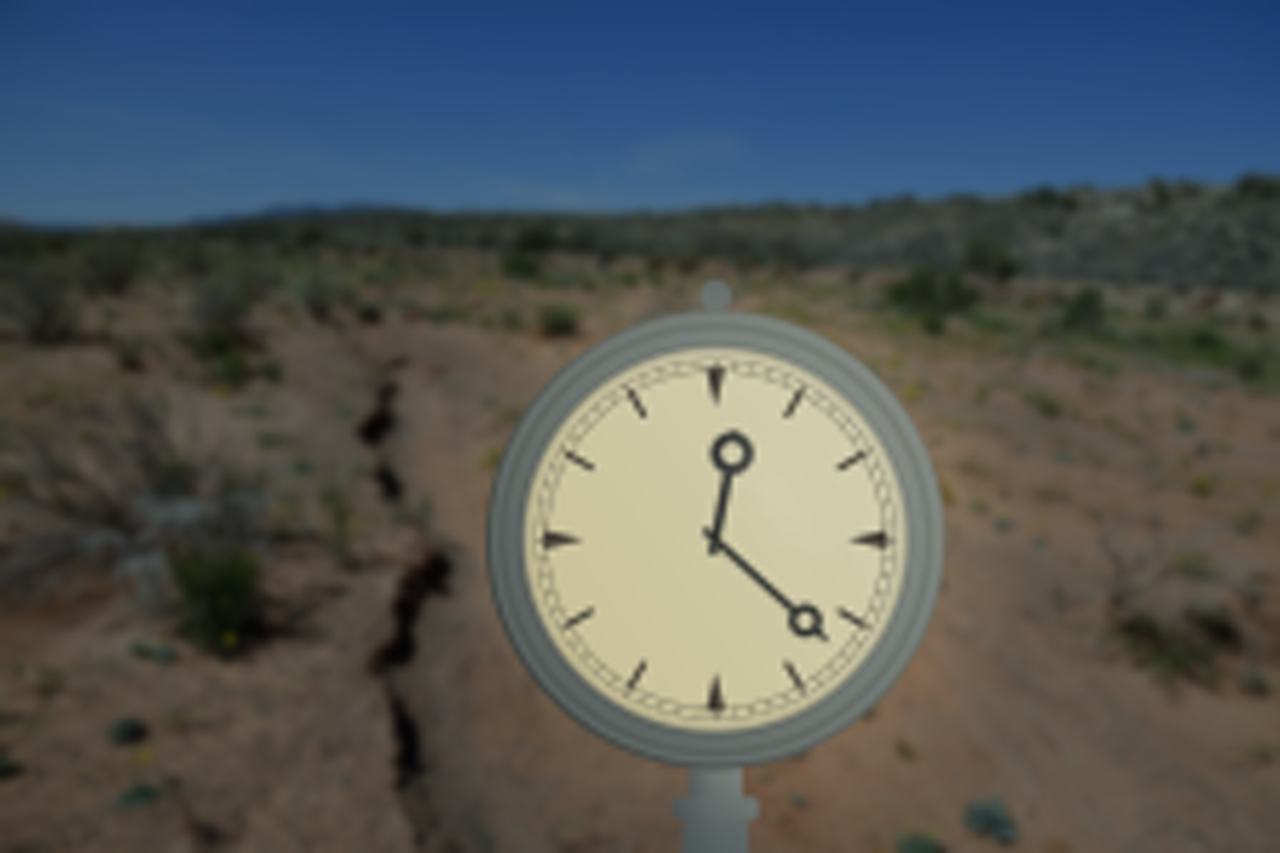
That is h=12 m=22
